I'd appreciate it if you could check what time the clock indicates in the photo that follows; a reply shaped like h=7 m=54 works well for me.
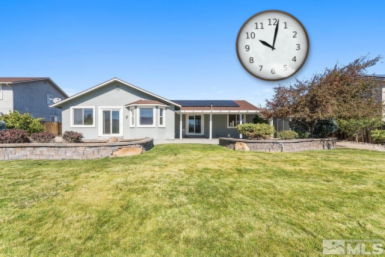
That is h=10 m=2
